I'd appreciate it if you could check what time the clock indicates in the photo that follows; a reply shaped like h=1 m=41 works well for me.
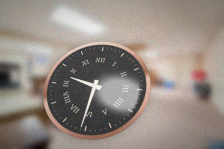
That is h=9 m=31
